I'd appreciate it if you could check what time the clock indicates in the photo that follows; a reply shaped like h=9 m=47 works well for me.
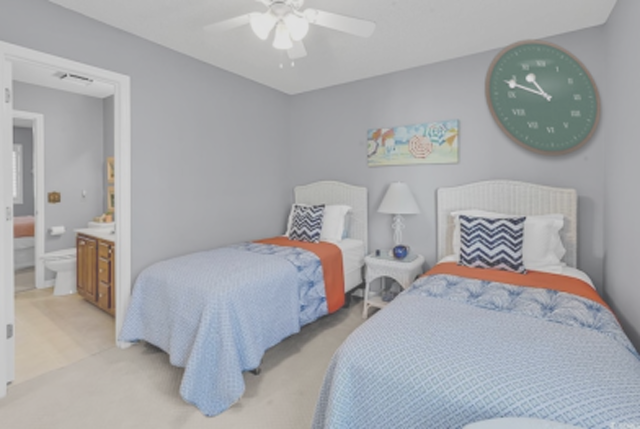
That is h=10 m=48
